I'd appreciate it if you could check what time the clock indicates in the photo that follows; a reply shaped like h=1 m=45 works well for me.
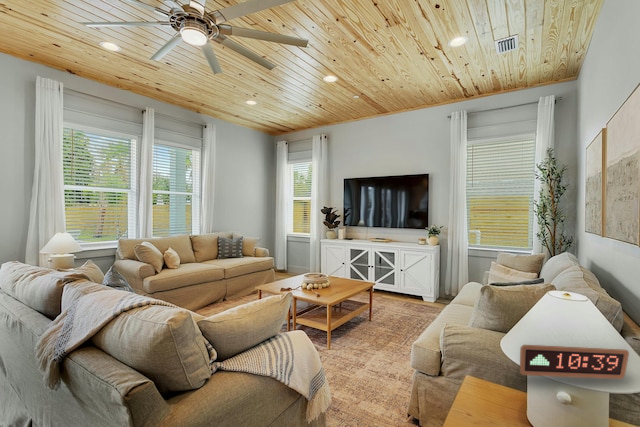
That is h=10 m=39
